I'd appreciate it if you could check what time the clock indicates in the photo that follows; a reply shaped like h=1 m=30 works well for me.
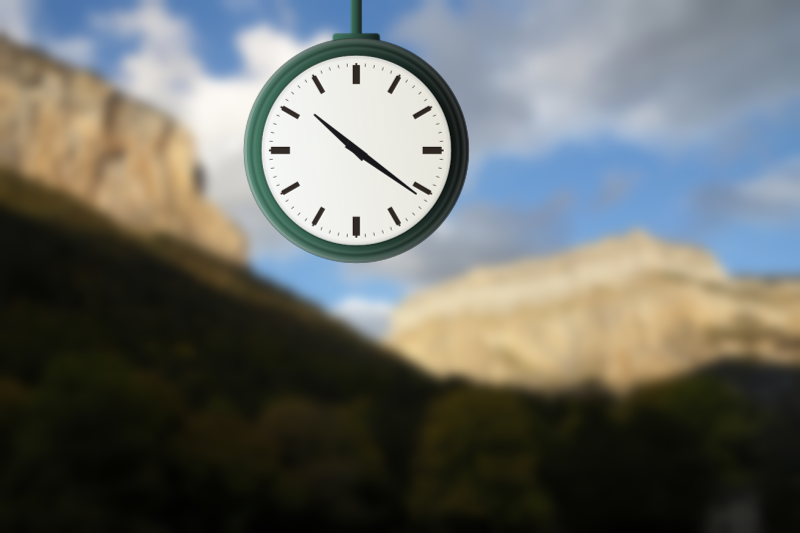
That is h=10 m=21
